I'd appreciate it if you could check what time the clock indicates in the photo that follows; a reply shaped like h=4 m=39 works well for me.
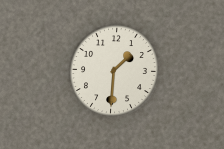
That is h=1 m=30
